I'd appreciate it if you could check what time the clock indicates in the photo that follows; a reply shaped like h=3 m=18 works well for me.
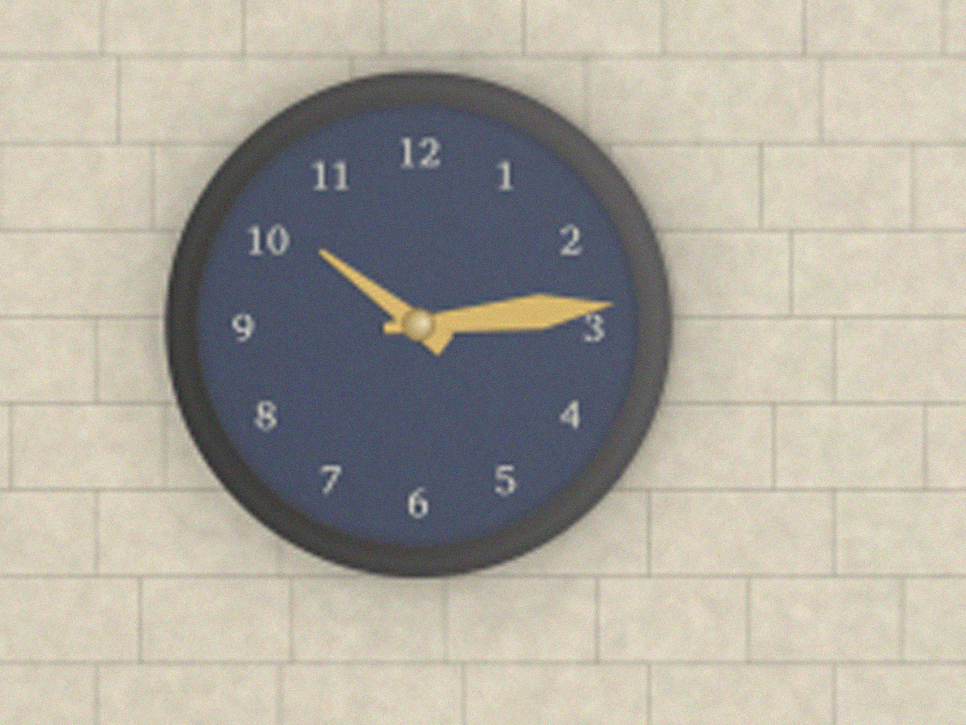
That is h=10 m=14
